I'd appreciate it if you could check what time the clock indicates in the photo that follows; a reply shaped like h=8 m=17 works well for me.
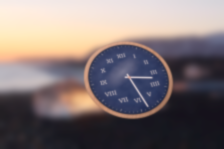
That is h=3 m=28
